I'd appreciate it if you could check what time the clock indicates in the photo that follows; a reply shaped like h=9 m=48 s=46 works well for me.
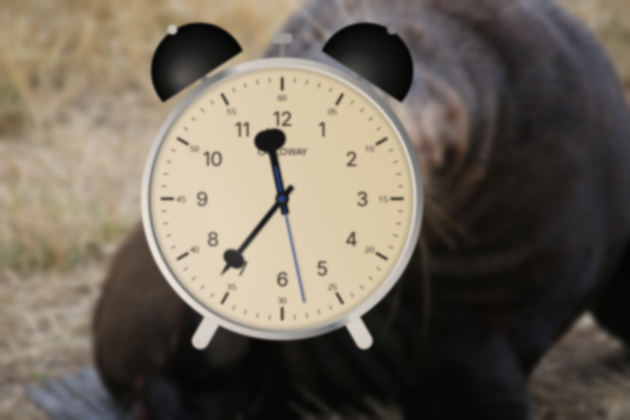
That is h=11 m=36 s=28
